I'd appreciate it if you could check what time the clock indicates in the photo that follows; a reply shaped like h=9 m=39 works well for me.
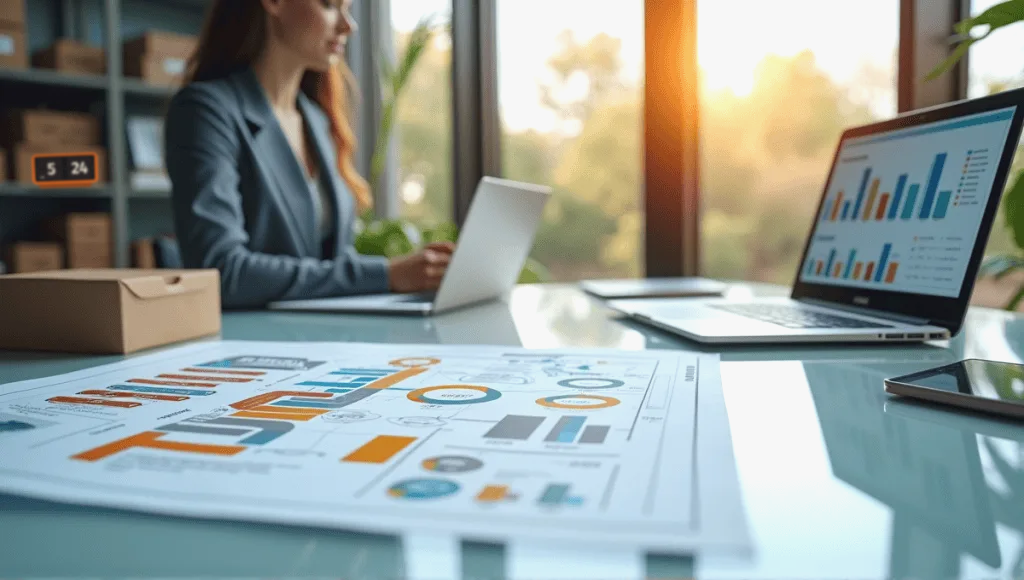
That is h=5 m=24
